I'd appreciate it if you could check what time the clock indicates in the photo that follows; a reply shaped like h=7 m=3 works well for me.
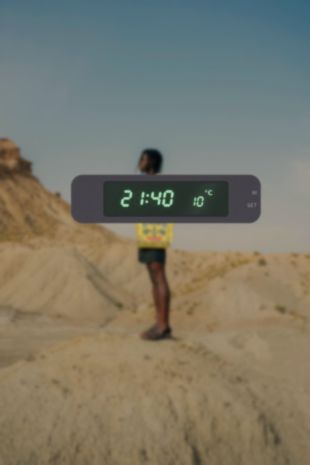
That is h=21 m=40
